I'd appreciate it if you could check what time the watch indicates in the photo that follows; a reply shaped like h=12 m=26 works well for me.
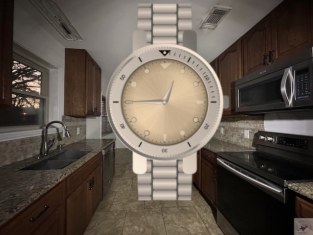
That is h=12 m=45
